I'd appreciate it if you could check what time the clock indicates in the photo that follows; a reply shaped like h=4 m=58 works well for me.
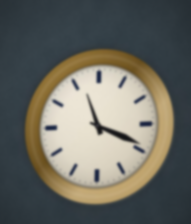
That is h=11 m=19
